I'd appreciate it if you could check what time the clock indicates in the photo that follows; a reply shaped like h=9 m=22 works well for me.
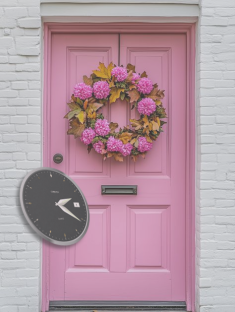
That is h=2 m=21
